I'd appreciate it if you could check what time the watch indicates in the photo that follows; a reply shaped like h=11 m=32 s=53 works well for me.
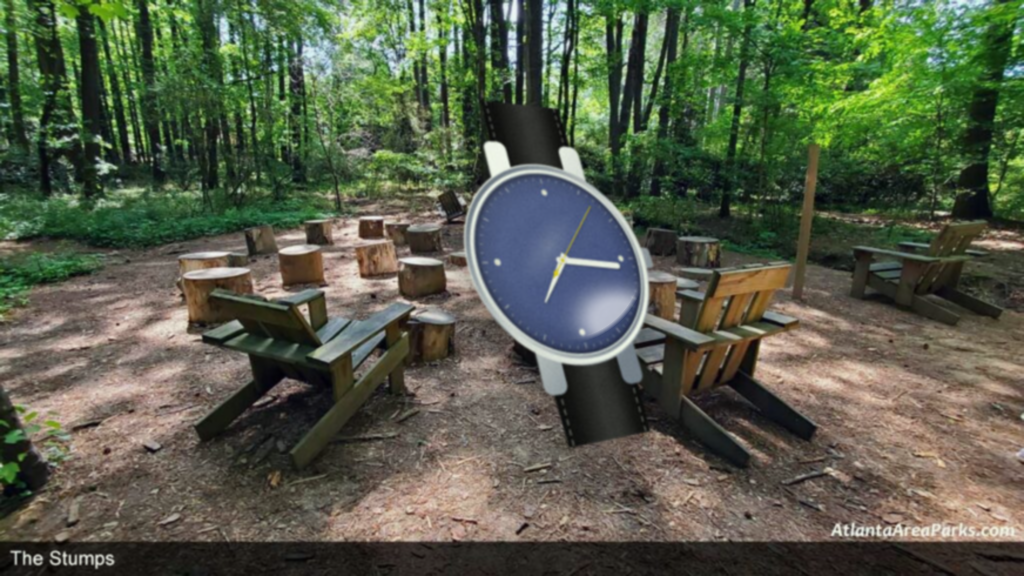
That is h=7 m=16 s=7
